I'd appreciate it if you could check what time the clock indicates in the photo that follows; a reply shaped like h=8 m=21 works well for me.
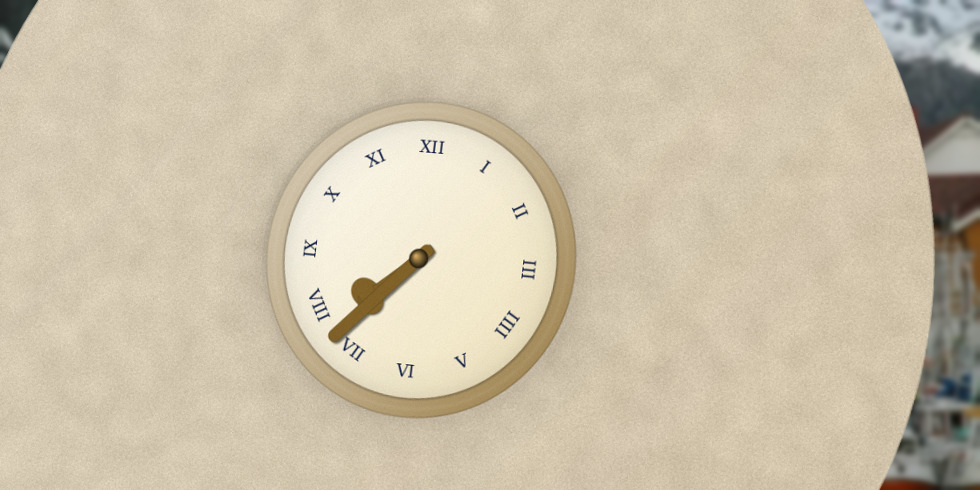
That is h=7 m=37
